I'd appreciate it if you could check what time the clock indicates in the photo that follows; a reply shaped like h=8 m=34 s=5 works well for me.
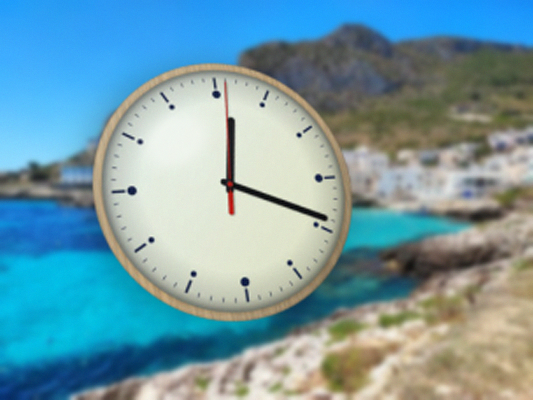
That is h=12 m=19 s=1
